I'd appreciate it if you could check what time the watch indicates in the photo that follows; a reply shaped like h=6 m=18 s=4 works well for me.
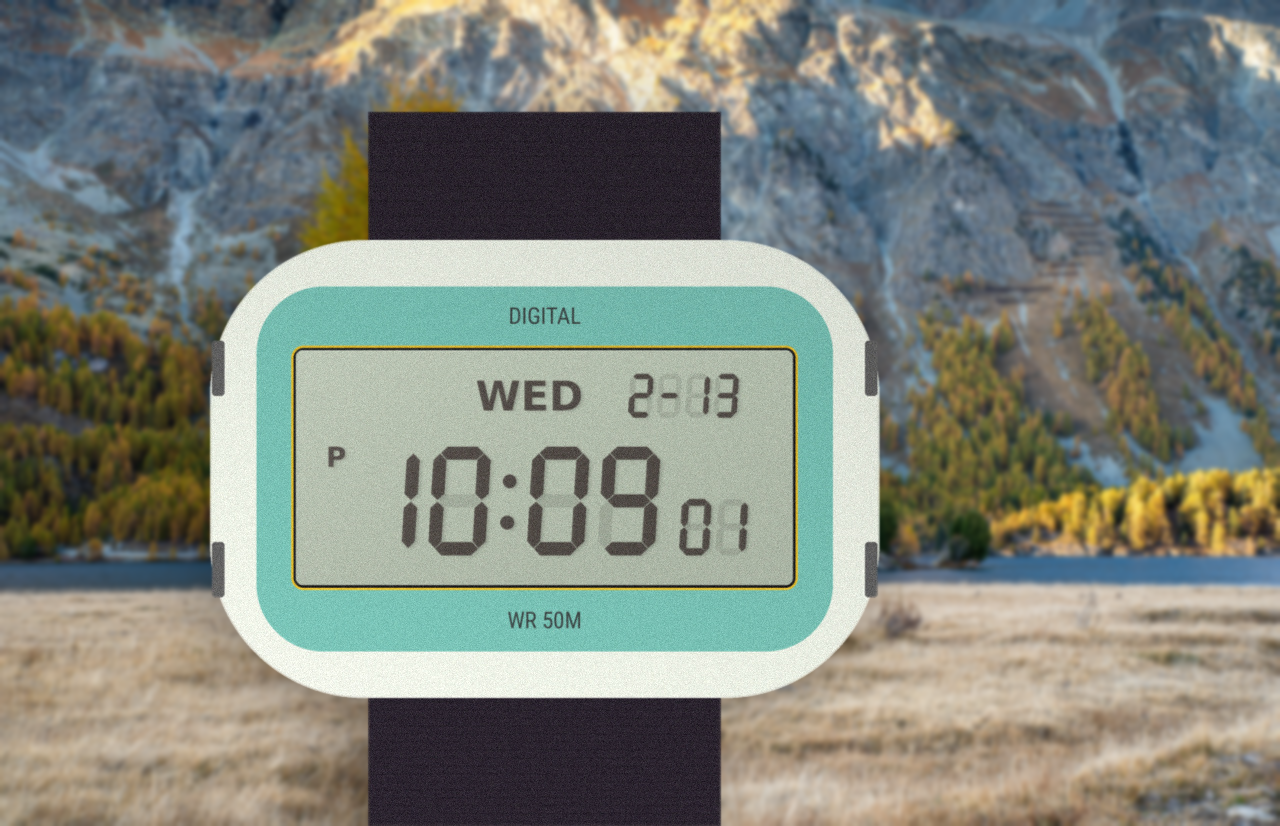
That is h=10 m=9 s=1
